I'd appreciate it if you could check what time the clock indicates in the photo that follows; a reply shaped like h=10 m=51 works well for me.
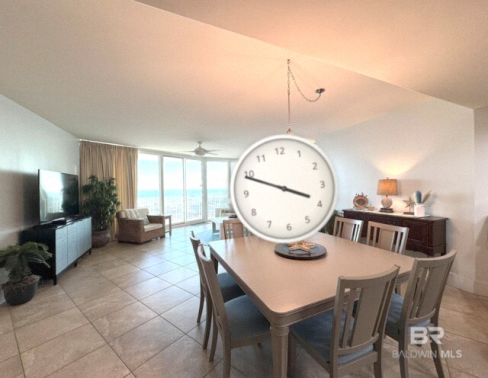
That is h=3 m=49
